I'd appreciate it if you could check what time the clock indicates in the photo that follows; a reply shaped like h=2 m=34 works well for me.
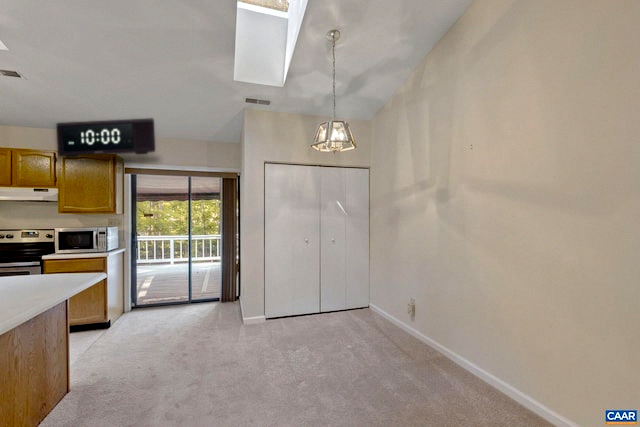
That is h=10 m=0
